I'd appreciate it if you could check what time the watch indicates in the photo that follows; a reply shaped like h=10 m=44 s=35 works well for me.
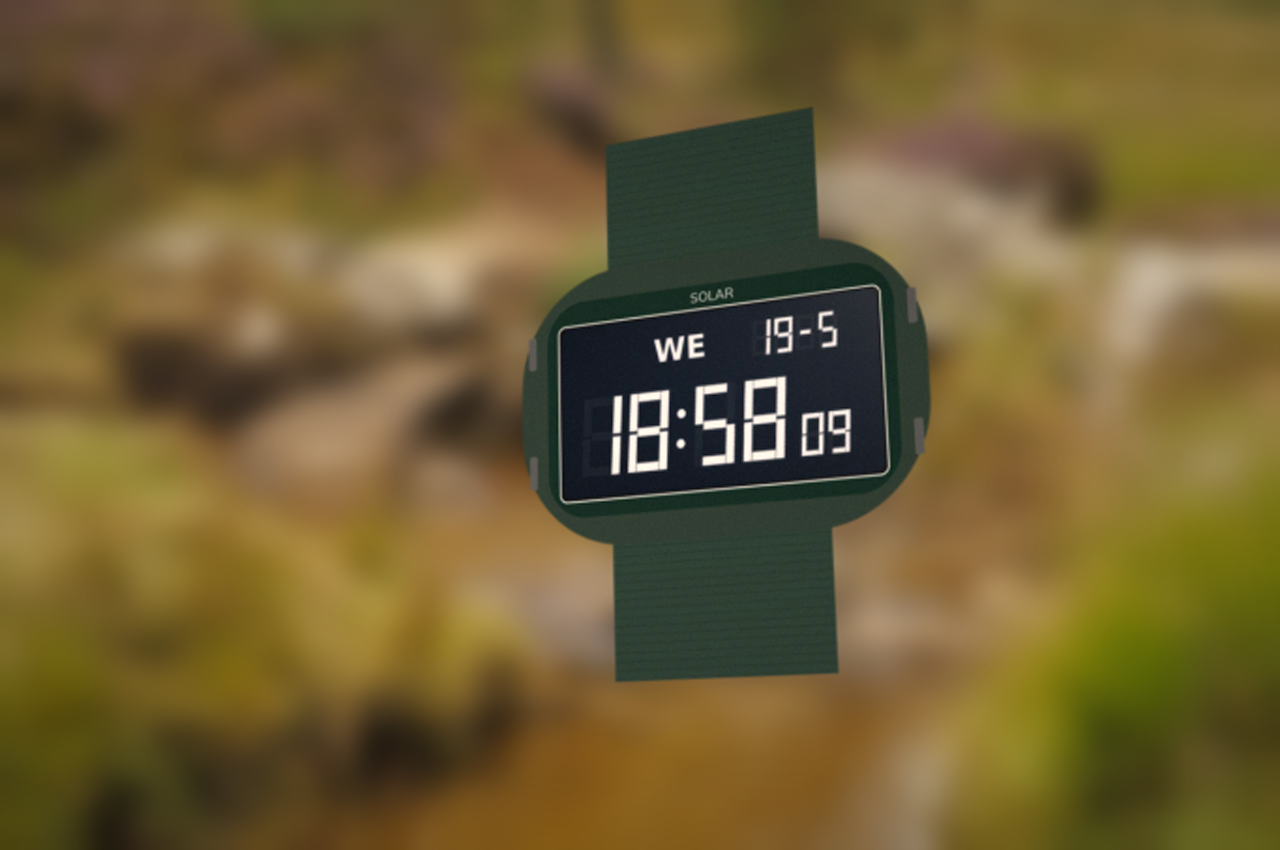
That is h=18 m=58 s=9
